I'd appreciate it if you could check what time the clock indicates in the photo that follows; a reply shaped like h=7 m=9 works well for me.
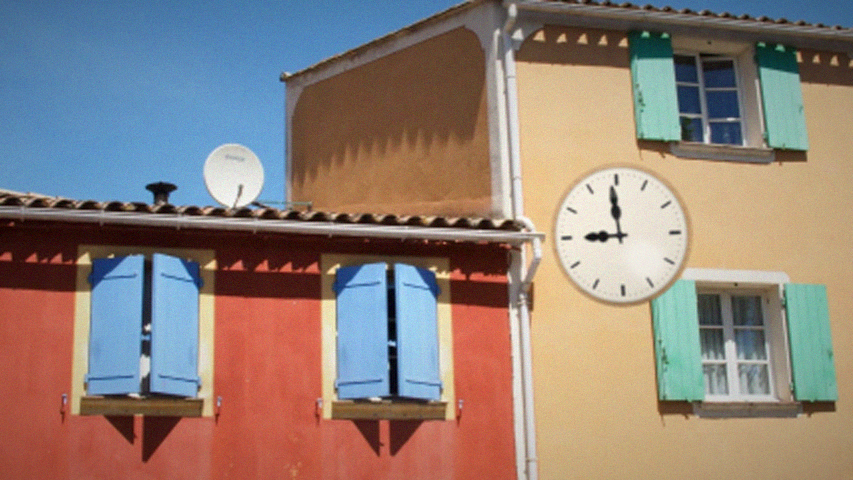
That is h=8 m=59
